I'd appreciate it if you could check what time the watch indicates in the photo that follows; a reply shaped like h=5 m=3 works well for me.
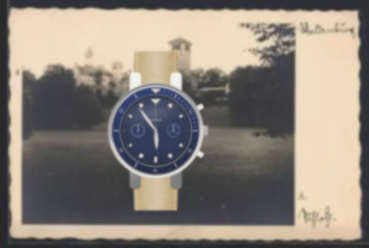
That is h=5 m=54
